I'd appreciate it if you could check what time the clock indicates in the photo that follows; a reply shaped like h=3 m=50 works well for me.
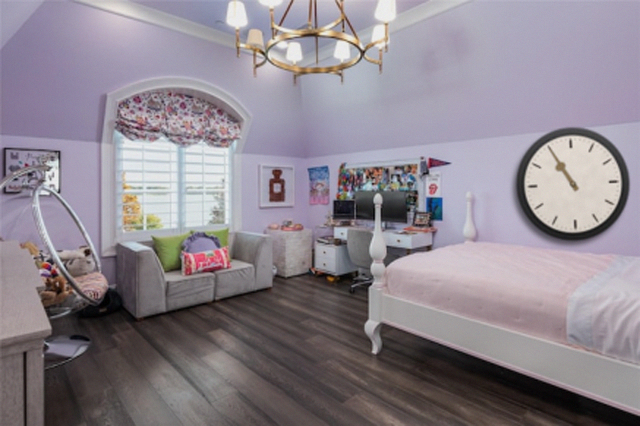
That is h=10 m=55
